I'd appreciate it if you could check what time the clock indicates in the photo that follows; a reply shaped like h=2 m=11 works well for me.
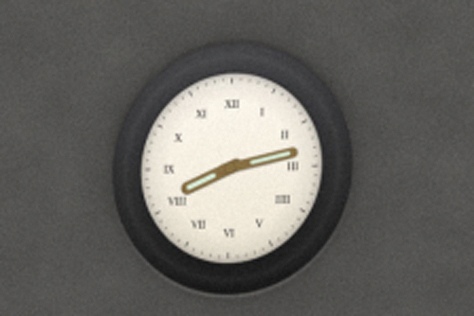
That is h=8 m=13
